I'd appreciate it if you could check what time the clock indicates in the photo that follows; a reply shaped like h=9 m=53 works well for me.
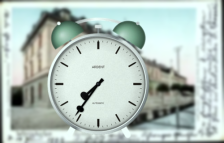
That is h=7 m=36
